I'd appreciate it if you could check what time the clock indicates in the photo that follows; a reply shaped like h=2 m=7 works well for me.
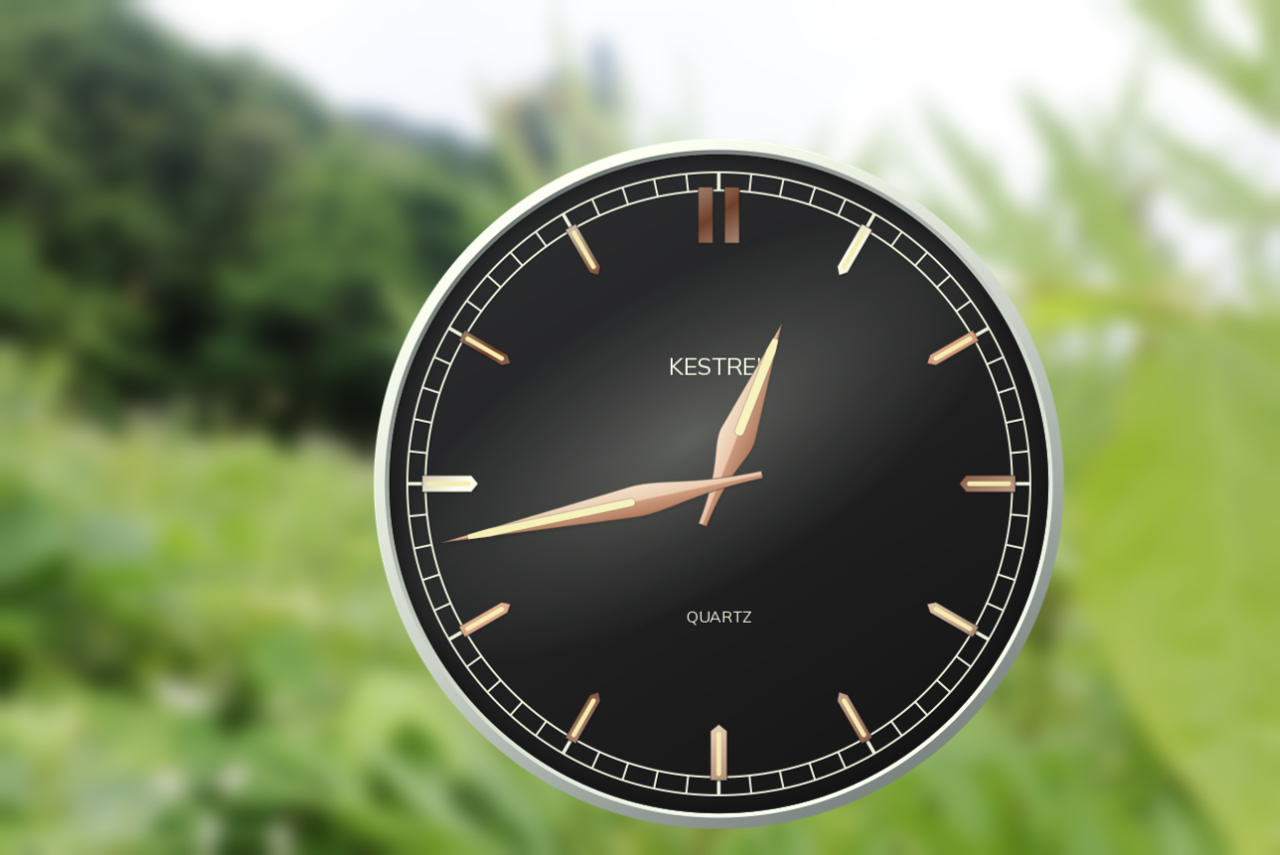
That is h=12 m=43
